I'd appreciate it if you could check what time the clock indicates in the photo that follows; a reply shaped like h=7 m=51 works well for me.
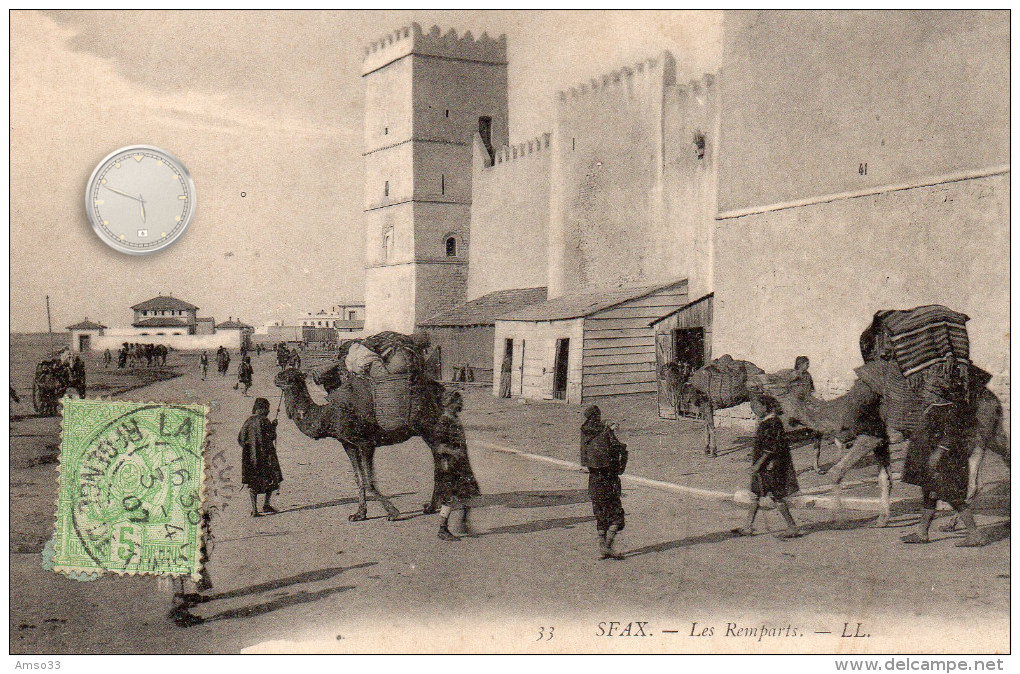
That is h=5 m=49
